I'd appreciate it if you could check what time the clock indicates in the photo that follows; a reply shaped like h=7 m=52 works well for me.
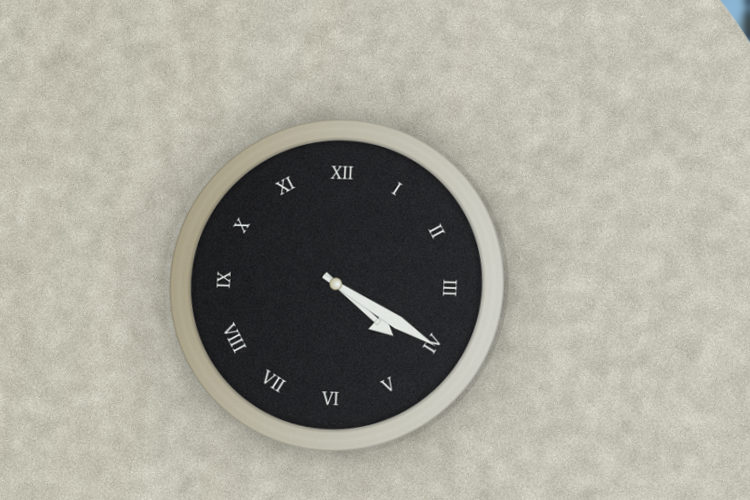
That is h=4 m=20
